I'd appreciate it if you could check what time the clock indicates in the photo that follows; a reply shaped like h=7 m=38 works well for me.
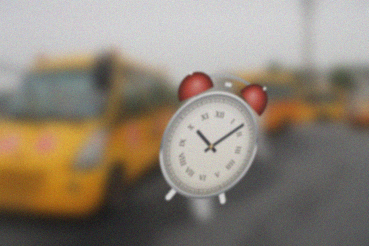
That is h=10 m=8
